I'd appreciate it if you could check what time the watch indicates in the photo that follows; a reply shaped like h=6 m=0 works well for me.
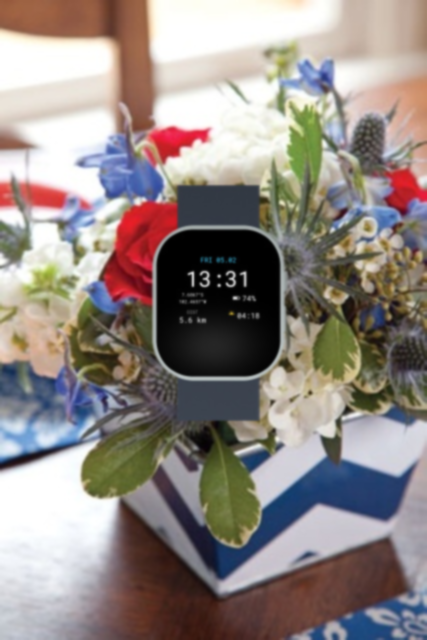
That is h=13 m=31
